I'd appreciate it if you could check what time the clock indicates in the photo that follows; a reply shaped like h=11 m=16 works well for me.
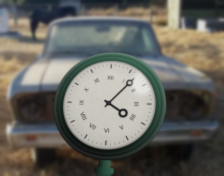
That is h=4 m=7
